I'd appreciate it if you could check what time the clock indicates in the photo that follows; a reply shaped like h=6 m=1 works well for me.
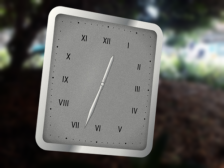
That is h=12 m=33
